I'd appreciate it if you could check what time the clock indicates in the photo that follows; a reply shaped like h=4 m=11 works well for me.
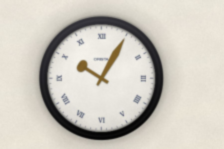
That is h=10 m=5
